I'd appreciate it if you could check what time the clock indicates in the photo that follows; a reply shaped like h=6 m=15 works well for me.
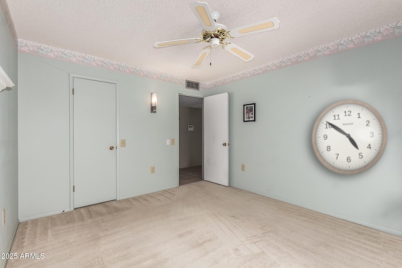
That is h=4 m=51
